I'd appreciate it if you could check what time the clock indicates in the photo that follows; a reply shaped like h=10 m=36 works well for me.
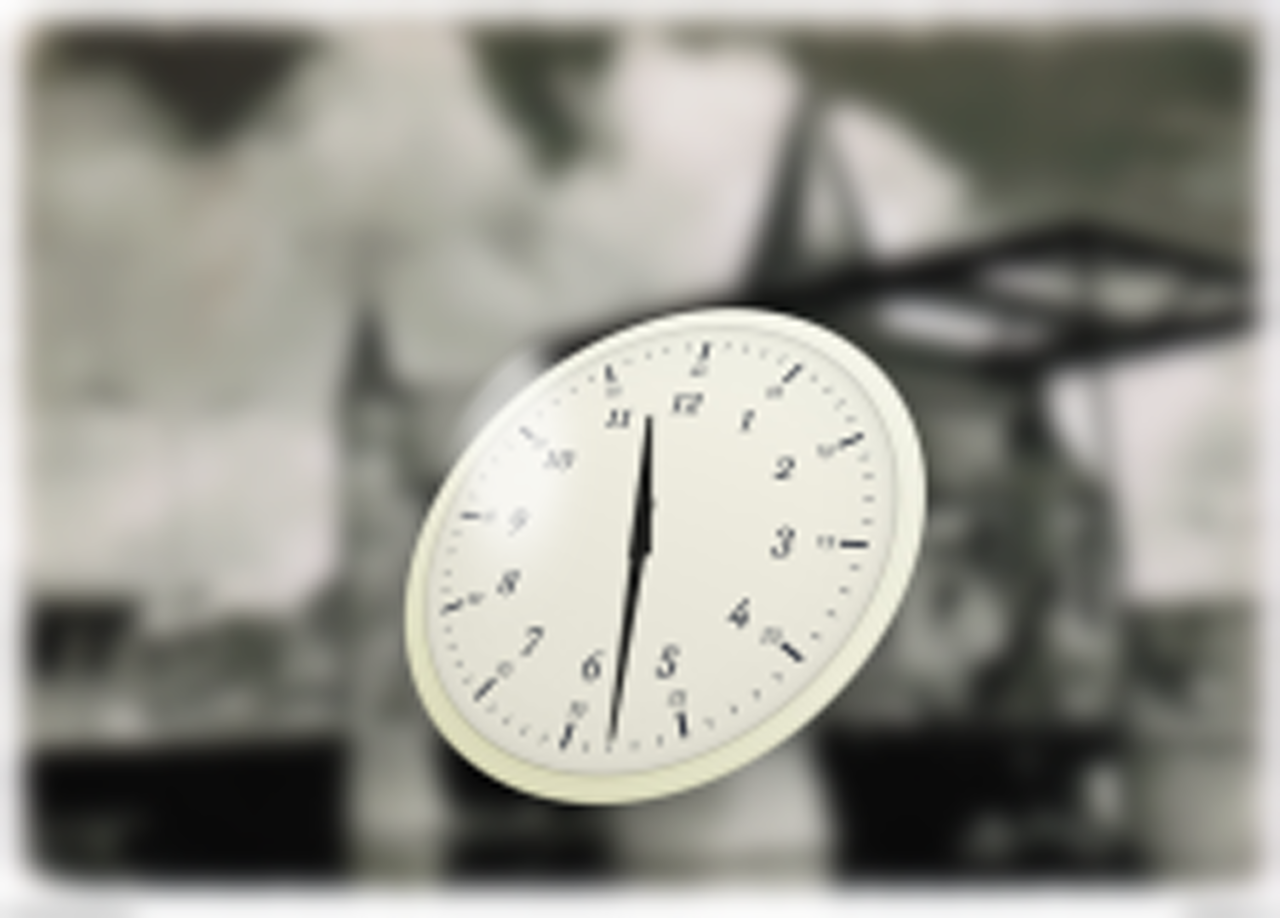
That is h=11 m=28
